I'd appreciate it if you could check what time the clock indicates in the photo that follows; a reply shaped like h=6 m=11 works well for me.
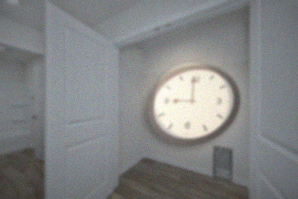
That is h=8 m=59
